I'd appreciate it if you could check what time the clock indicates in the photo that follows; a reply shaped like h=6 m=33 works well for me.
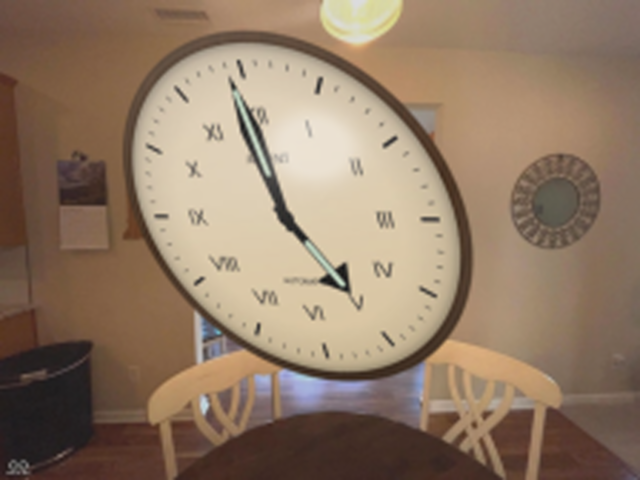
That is h=4 m=59
